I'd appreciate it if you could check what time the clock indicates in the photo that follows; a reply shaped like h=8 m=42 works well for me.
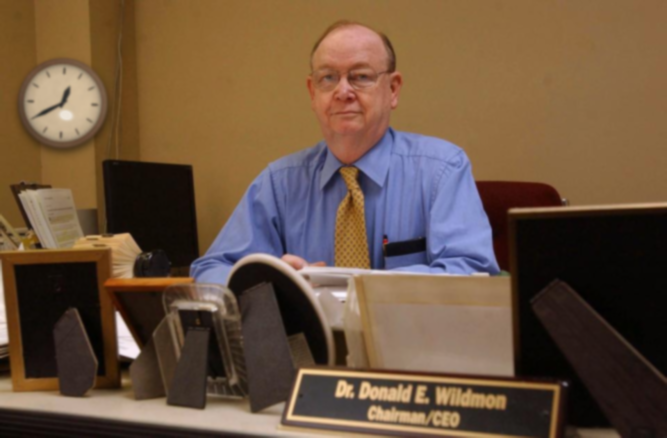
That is h=12 m=40
